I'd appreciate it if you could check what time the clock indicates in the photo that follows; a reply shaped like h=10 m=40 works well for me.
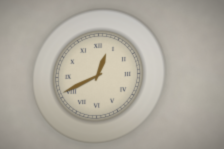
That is h=12 m=41
